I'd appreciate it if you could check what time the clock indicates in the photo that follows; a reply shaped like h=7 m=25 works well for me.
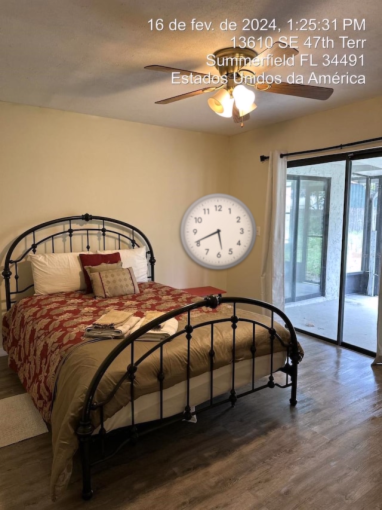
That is h=5 m=41
